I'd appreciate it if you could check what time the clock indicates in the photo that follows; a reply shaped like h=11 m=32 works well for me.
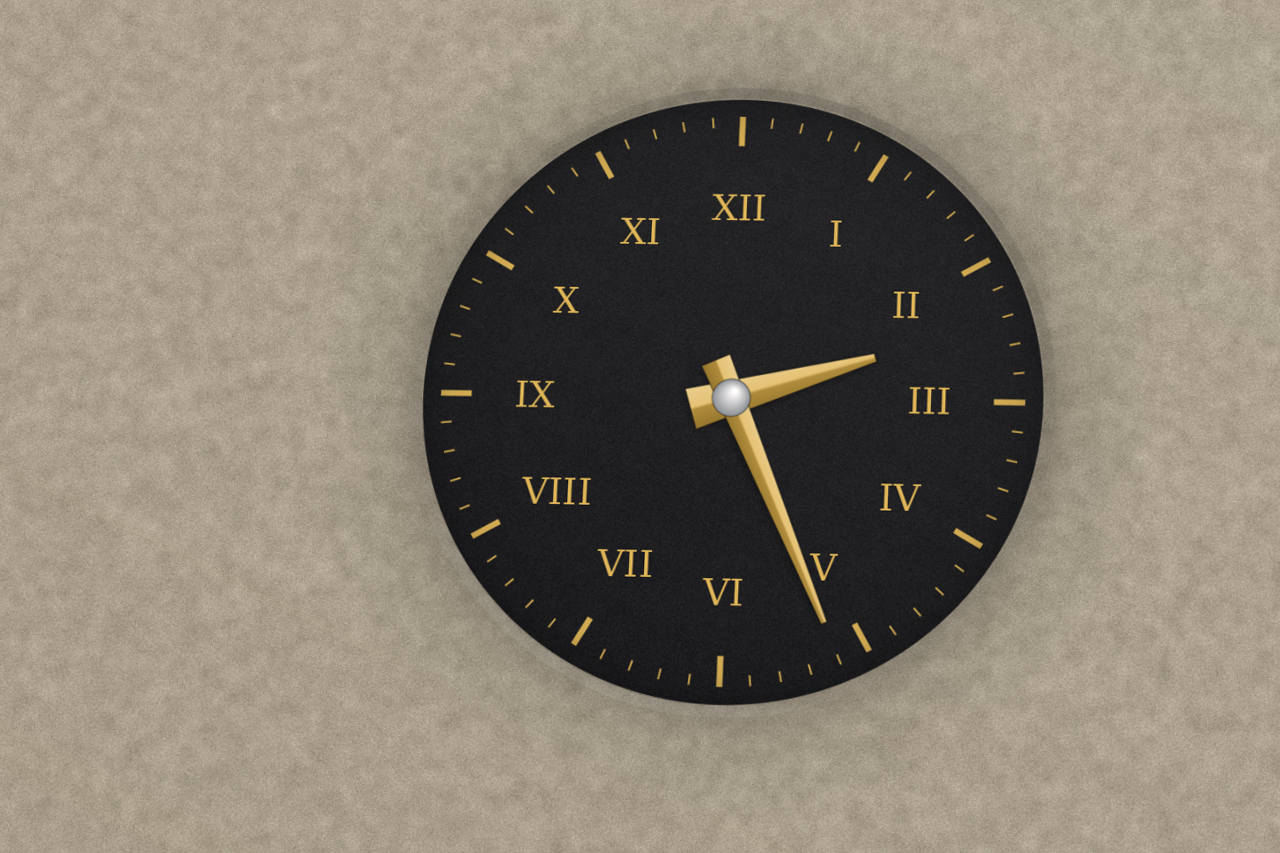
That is h=2 m=26
